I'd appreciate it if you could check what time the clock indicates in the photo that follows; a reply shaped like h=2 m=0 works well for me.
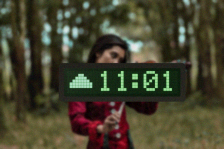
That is h=11 m=1
